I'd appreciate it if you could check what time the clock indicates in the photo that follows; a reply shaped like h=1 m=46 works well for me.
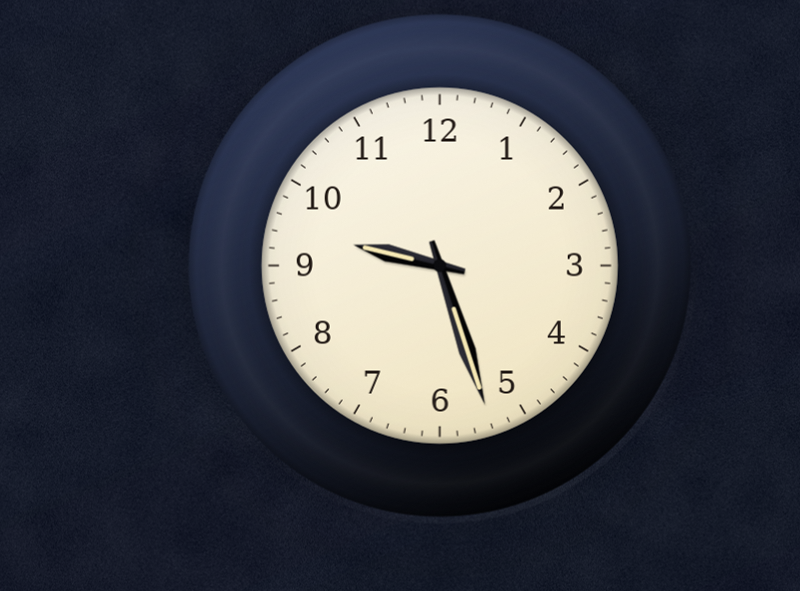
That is h=9 m=27
